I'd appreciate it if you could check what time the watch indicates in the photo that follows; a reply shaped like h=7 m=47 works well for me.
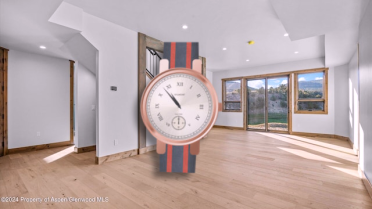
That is h=10 m=53
